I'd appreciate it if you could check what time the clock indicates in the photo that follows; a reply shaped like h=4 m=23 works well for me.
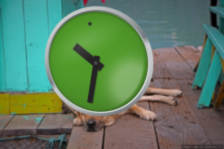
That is h=10 m=33
